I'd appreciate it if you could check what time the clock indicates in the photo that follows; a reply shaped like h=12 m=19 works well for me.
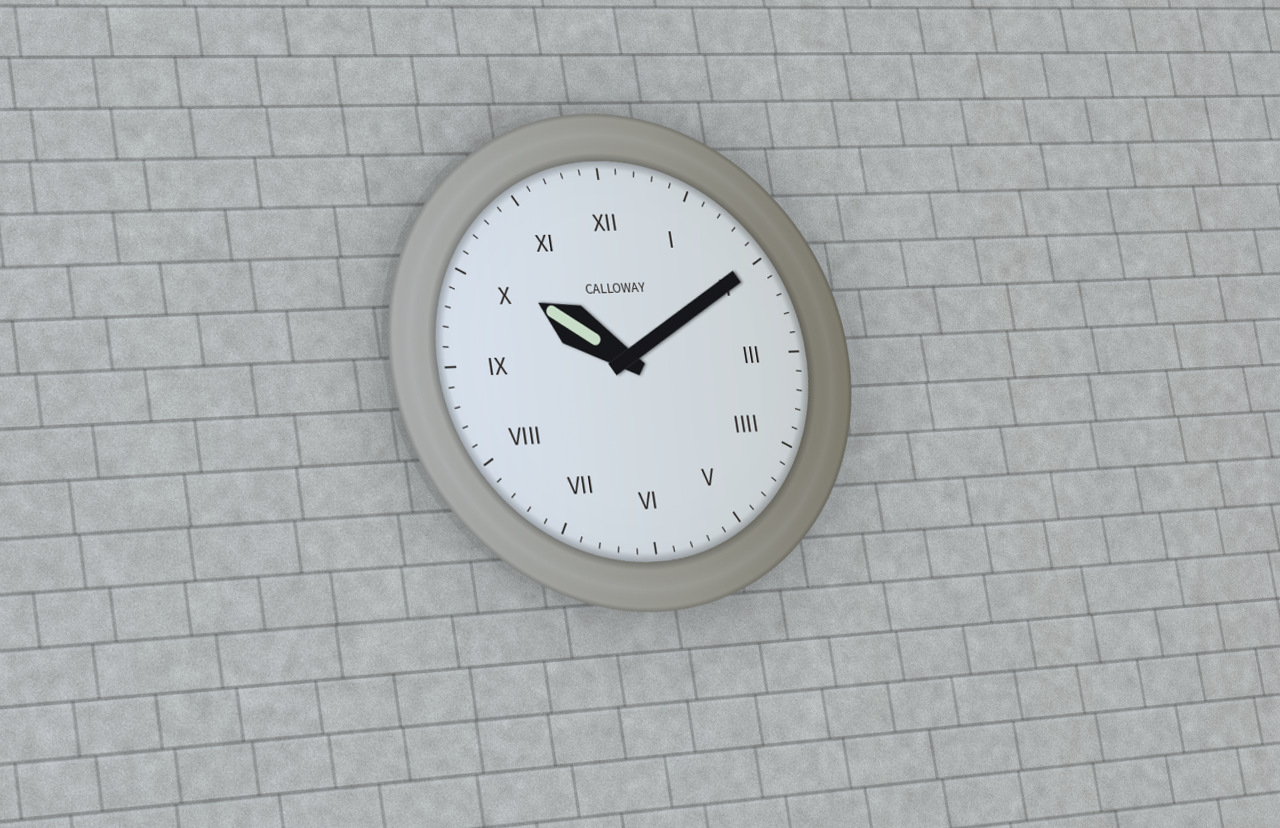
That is h=10 m=10
